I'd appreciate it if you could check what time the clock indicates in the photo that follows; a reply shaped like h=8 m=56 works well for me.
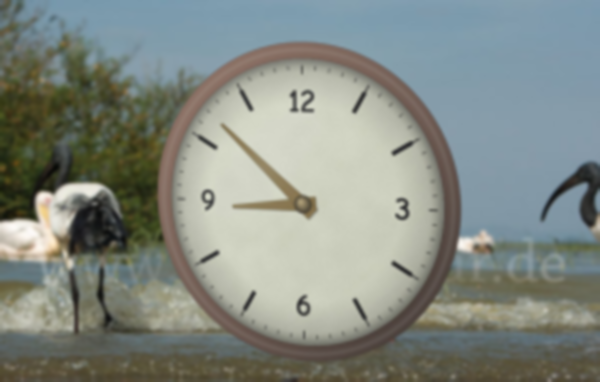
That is h=8 m=52
